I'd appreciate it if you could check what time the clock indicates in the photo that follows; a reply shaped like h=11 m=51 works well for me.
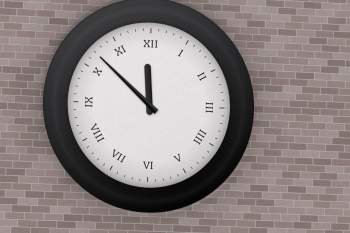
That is h=11 m=52
